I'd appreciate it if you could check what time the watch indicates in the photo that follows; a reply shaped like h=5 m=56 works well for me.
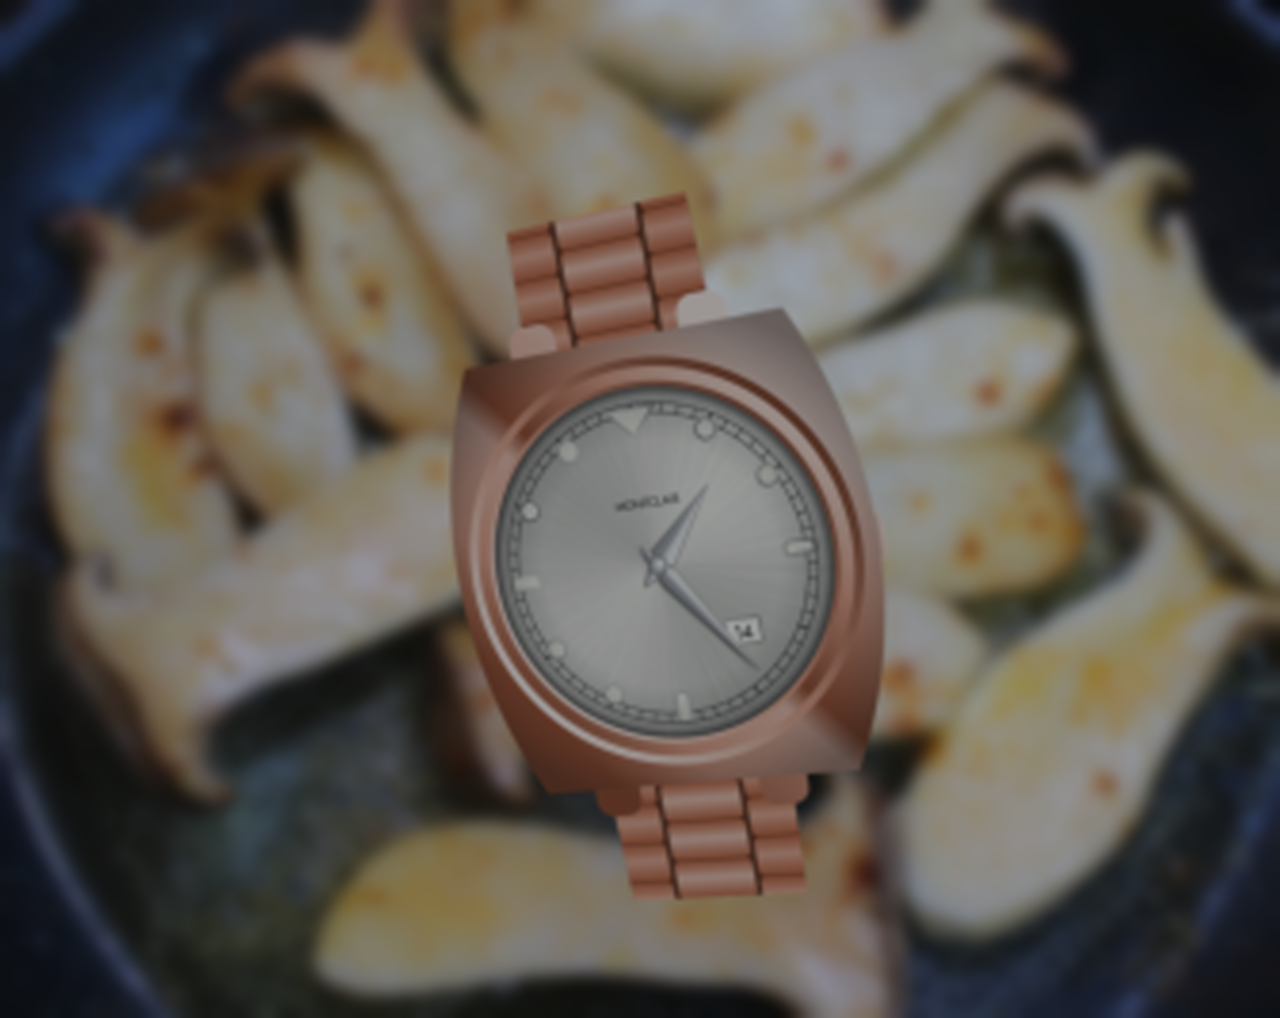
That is h=1 m=24
